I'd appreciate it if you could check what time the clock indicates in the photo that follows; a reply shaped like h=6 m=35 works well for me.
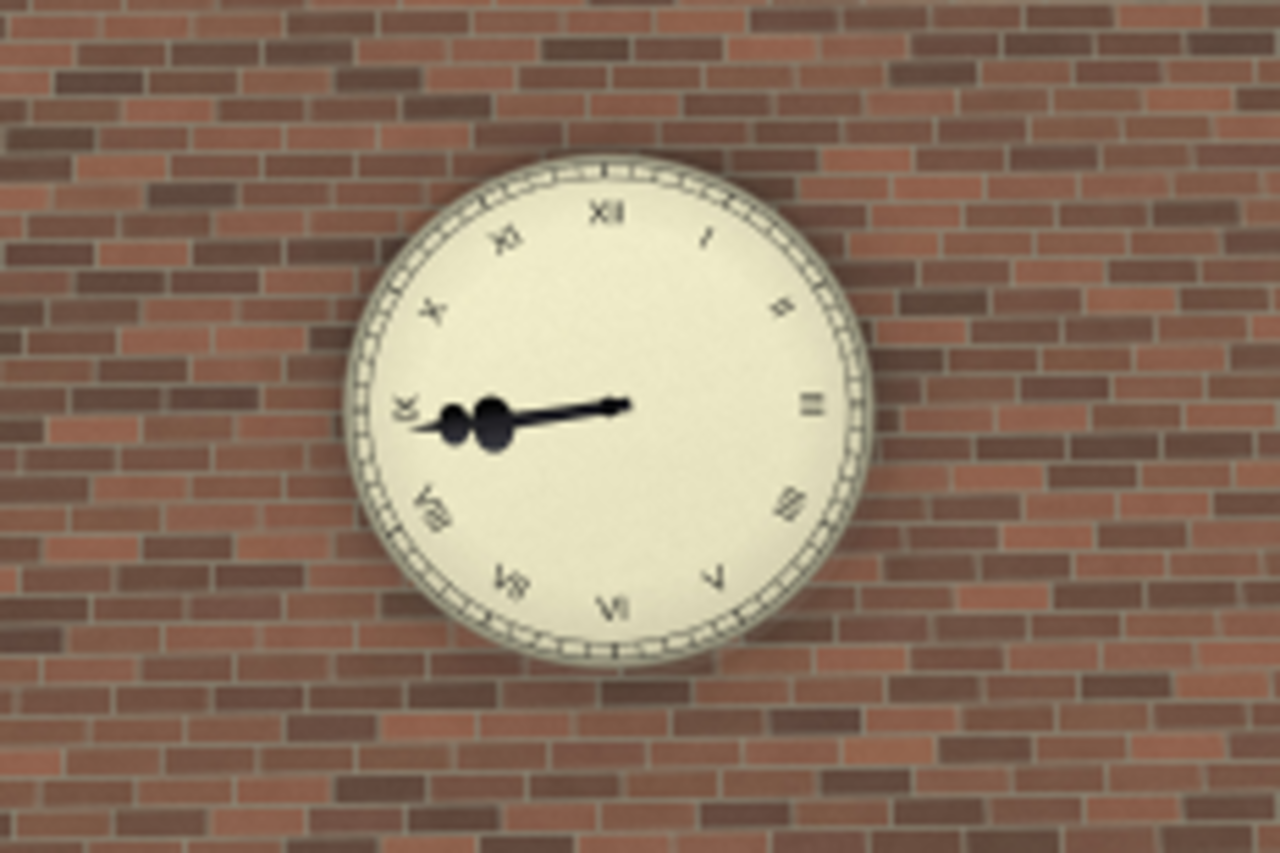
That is h=8 m=44
